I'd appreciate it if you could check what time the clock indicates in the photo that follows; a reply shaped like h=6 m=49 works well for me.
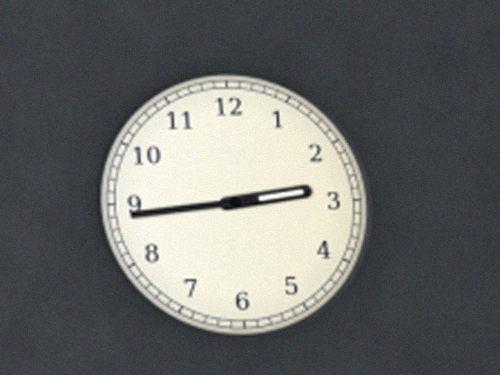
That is h=2 m=44
